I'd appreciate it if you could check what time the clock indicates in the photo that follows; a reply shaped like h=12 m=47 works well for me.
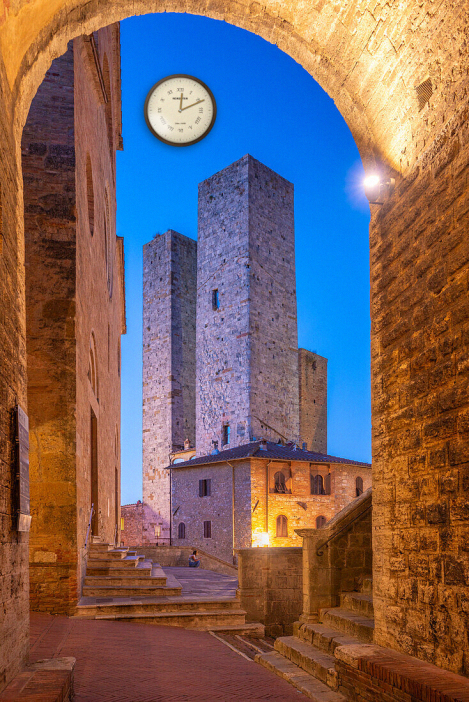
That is h=12 m=11
